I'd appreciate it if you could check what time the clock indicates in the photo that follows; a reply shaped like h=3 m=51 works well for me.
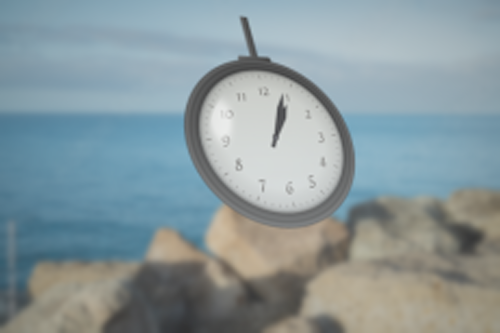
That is h=1 m=4
